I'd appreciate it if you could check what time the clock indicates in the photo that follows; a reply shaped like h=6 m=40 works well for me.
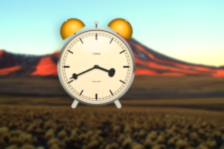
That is h=3 m=41
